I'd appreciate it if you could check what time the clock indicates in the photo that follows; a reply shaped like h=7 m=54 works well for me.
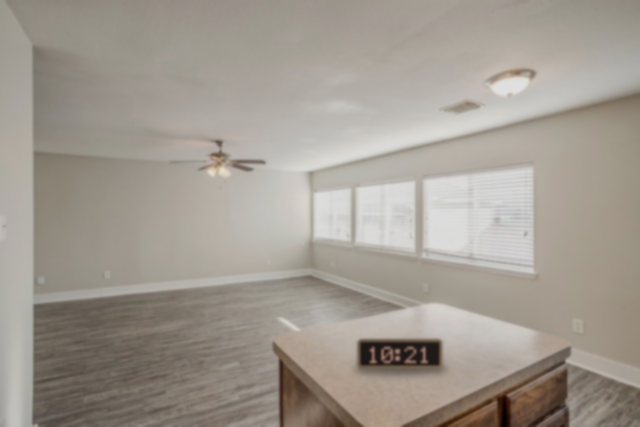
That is h=10 m=21
